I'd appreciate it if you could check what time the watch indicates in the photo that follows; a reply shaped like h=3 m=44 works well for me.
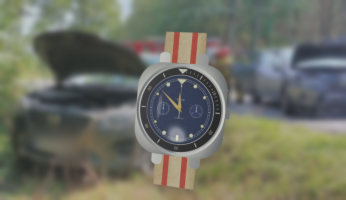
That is h=11 m=52
